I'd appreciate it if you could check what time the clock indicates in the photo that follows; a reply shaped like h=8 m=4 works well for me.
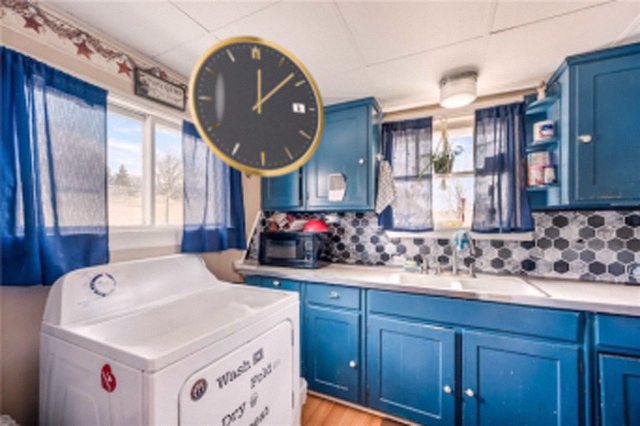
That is h=12 m=8
